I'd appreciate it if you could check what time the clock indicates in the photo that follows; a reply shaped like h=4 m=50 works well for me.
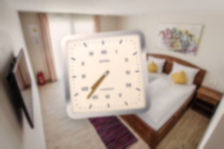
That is h=7 m=37
